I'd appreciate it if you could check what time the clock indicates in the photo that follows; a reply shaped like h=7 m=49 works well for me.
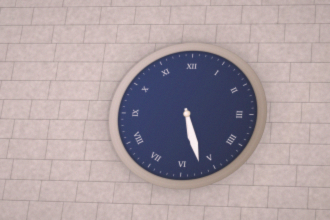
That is h=5 m=27
